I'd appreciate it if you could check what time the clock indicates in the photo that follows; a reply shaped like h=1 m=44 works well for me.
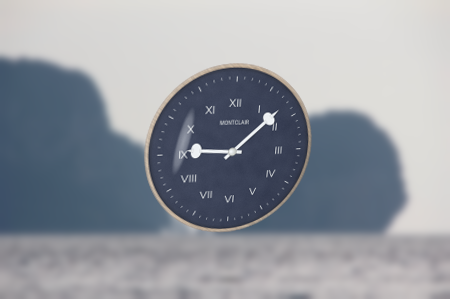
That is h=9 m=8
